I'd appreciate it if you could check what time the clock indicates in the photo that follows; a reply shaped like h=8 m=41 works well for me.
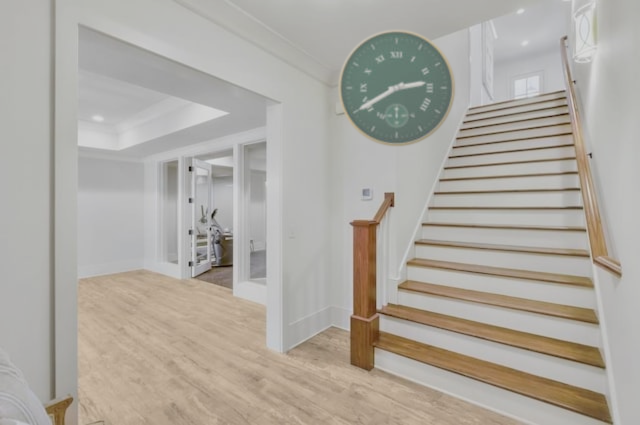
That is h=2 m=40
